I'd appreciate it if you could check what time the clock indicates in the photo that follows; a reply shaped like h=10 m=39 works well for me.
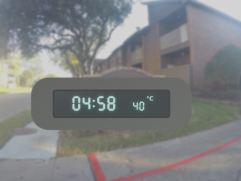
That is h=4 m=58
